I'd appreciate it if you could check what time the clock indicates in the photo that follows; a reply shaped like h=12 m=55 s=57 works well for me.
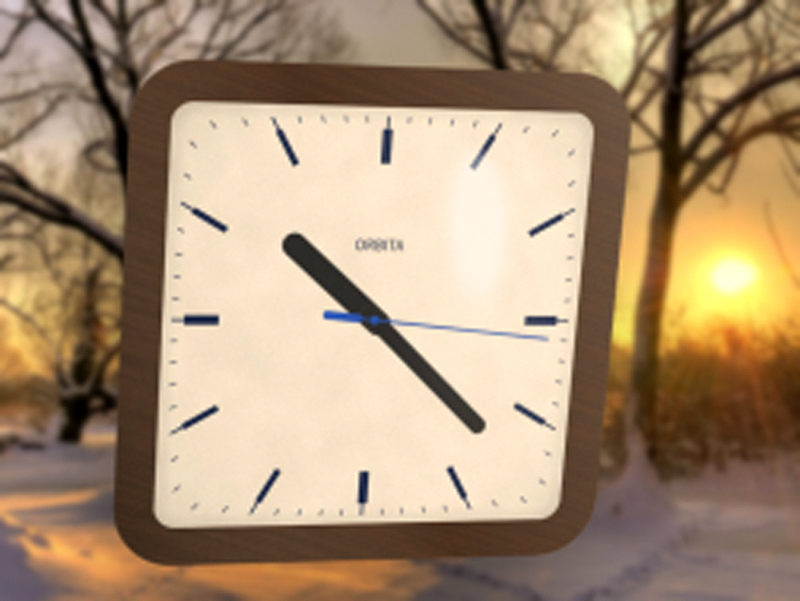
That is h=10 m=22 s=16
